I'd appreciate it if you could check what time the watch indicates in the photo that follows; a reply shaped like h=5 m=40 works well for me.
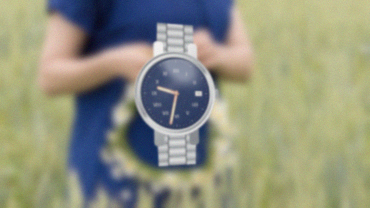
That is h=9 m=32
